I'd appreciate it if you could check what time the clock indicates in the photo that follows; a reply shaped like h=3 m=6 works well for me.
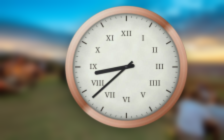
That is h=8 m=38
